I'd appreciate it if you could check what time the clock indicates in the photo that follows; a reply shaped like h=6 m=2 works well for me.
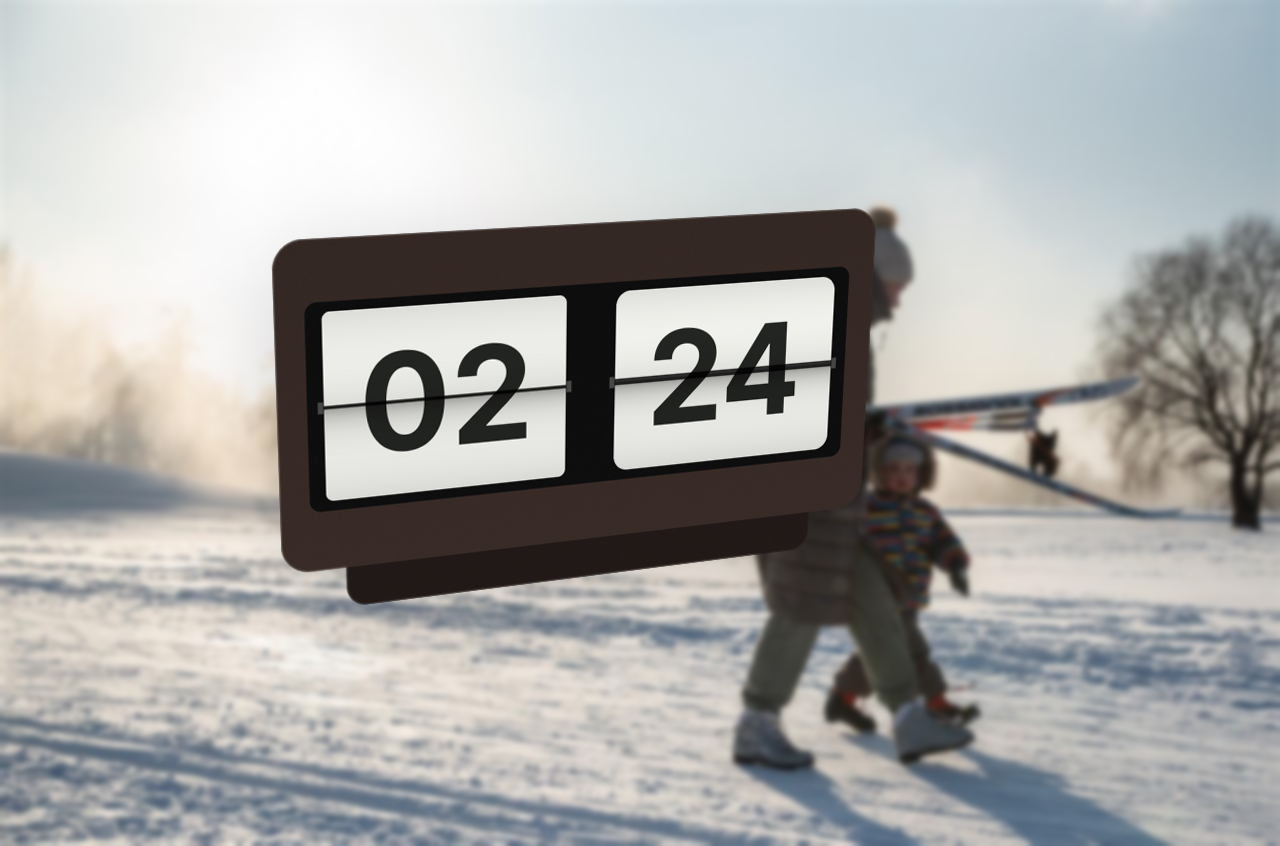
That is h=2 m=24
